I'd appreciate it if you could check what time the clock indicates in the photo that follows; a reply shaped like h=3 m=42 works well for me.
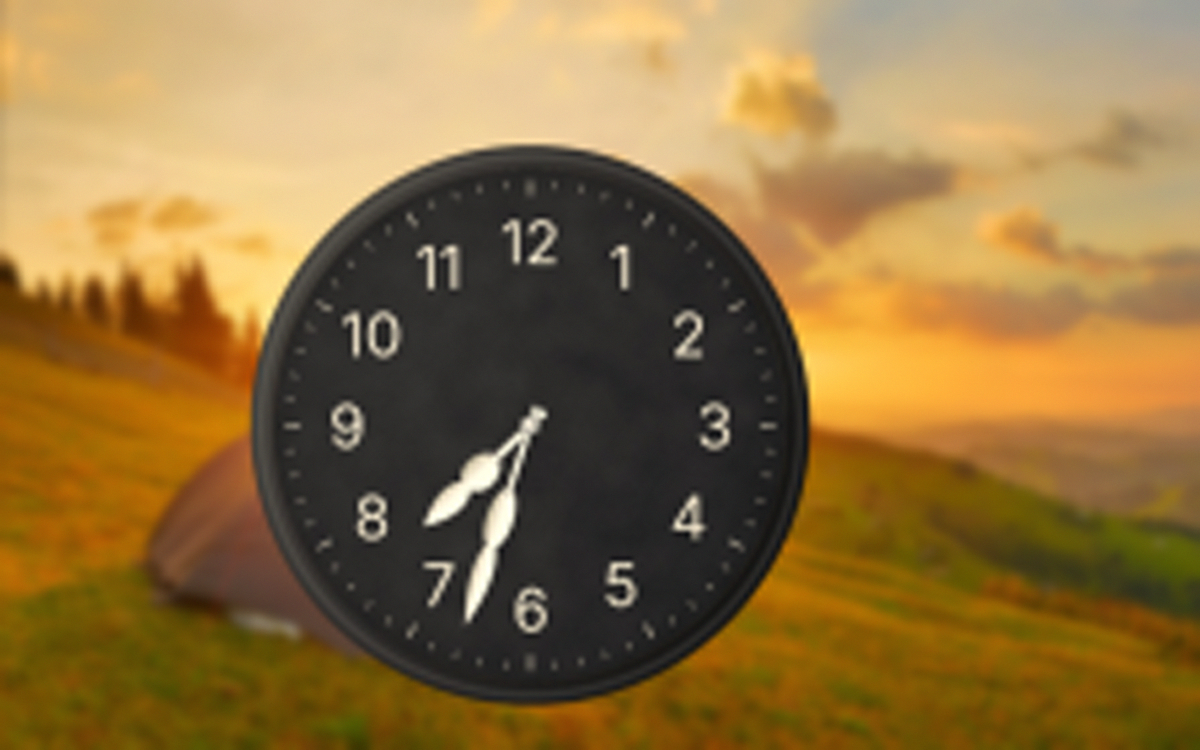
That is h=7 m=33
